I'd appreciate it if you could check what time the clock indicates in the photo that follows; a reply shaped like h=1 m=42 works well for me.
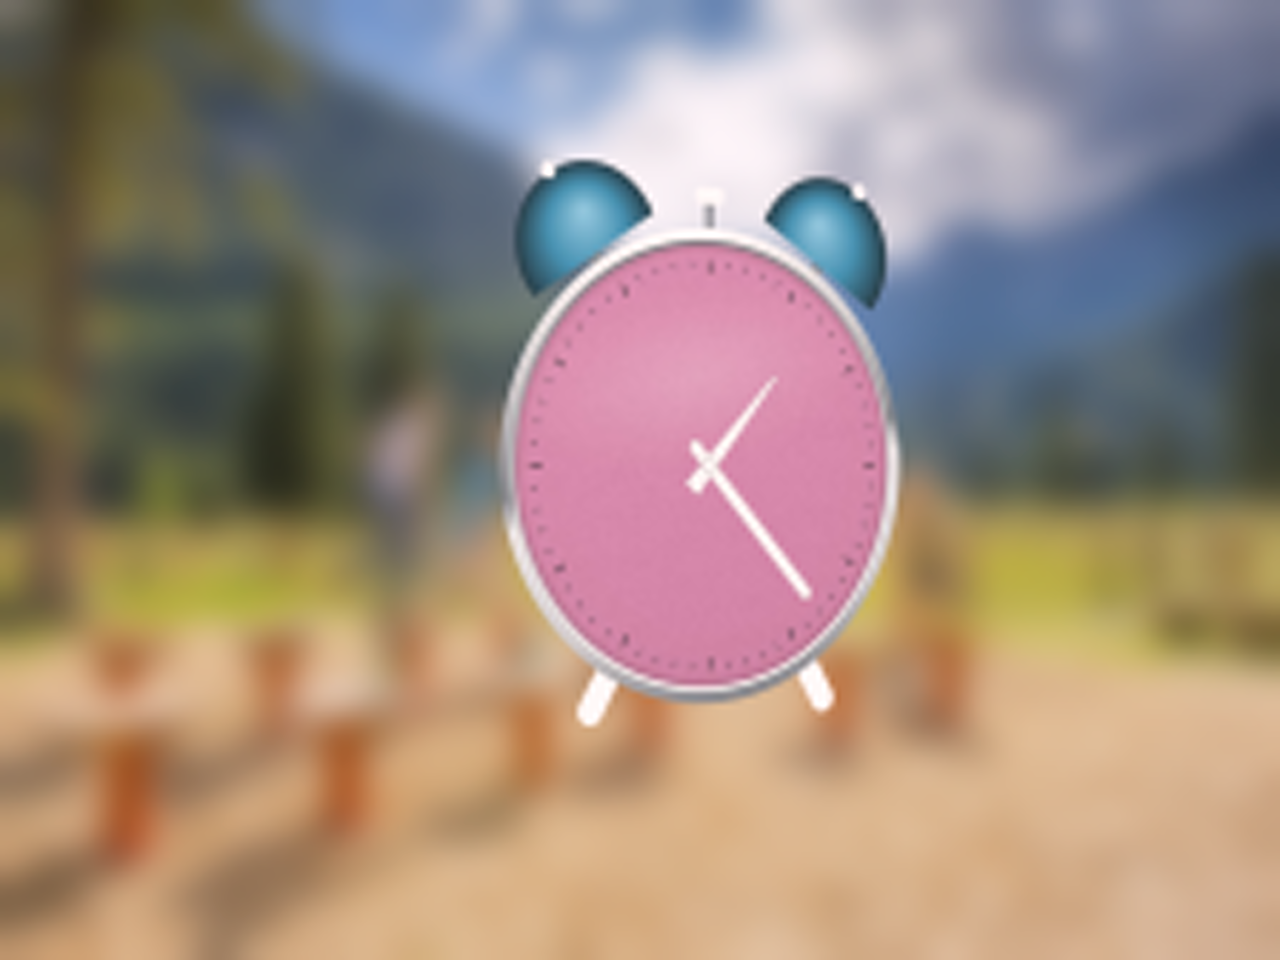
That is h=1 m=23
